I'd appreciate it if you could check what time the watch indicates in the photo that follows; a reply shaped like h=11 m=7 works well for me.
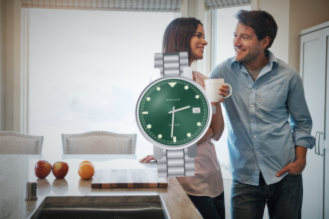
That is h=2 m=31
